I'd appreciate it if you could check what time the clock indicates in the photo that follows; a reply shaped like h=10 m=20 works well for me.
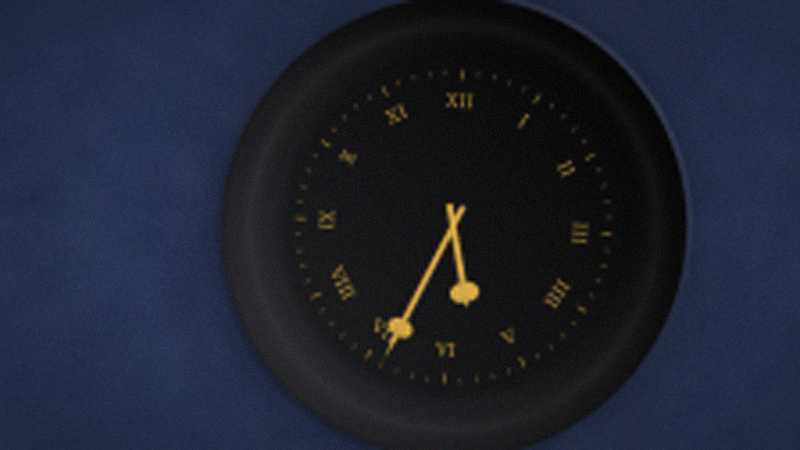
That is h=5 m=34
